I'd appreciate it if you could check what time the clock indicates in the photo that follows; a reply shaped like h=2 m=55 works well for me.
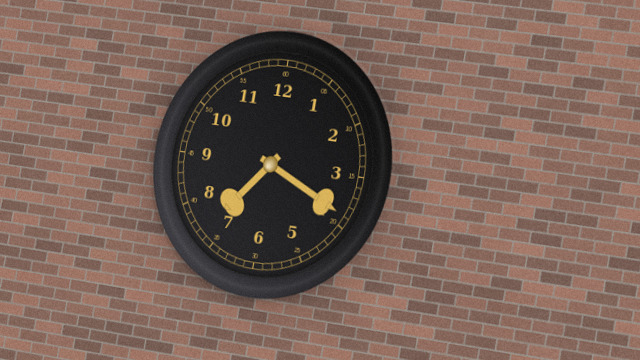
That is h=7 m=19
